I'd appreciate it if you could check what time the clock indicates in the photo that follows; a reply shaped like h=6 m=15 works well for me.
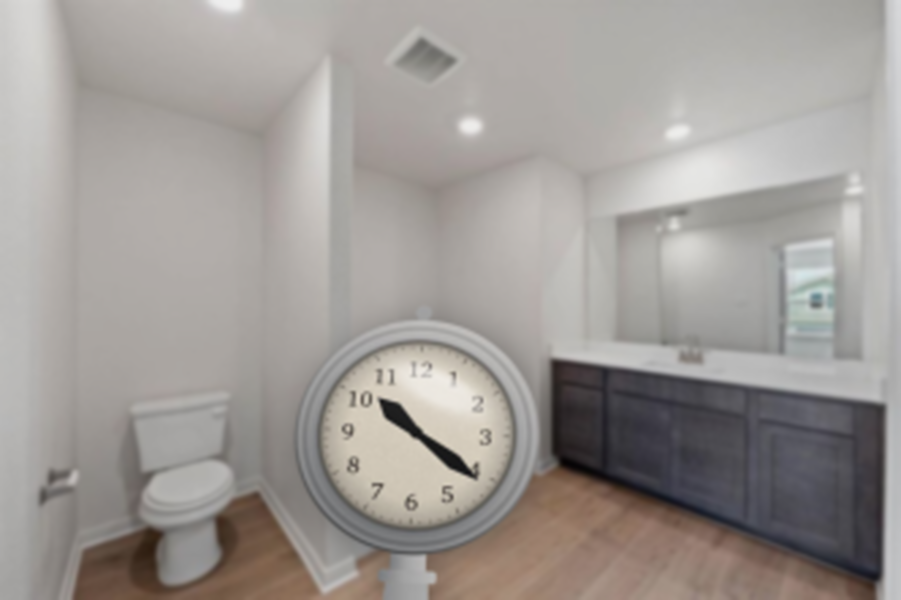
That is h=10 m=21
